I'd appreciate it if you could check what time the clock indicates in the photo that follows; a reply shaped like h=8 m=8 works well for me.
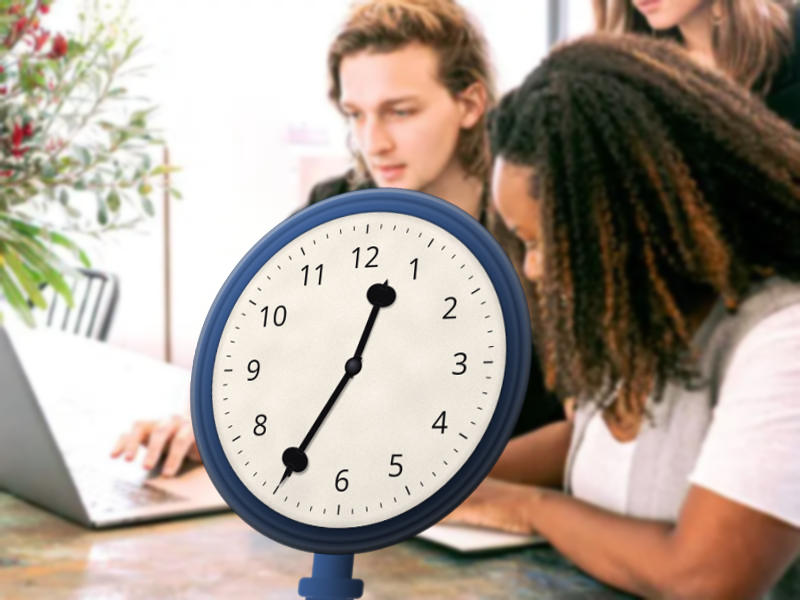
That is h=12 m=35
